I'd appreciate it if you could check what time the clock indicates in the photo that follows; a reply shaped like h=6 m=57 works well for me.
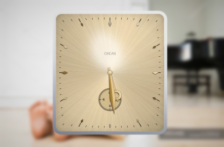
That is h=5 m=29
